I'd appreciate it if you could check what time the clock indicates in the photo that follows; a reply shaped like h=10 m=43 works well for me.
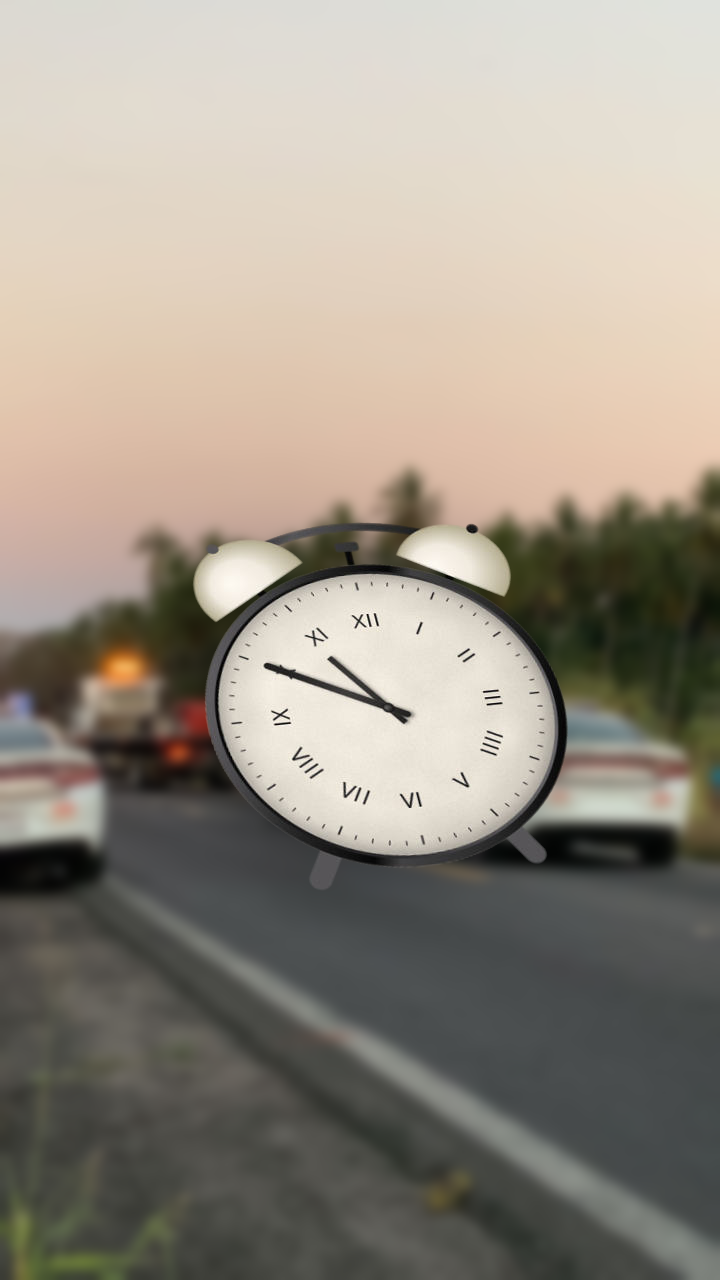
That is h=10 m=50
